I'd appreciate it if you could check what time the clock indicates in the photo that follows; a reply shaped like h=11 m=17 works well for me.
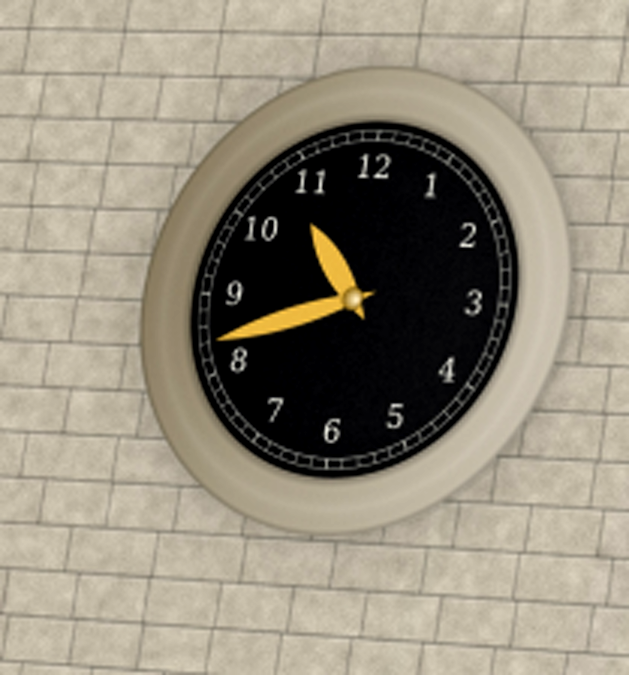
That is h=10 m=42
